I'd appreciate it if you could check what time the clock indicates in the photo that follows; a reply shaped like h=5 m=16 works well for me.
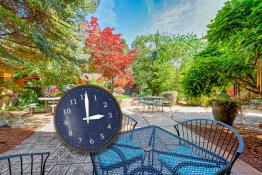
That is h=3 m=1
